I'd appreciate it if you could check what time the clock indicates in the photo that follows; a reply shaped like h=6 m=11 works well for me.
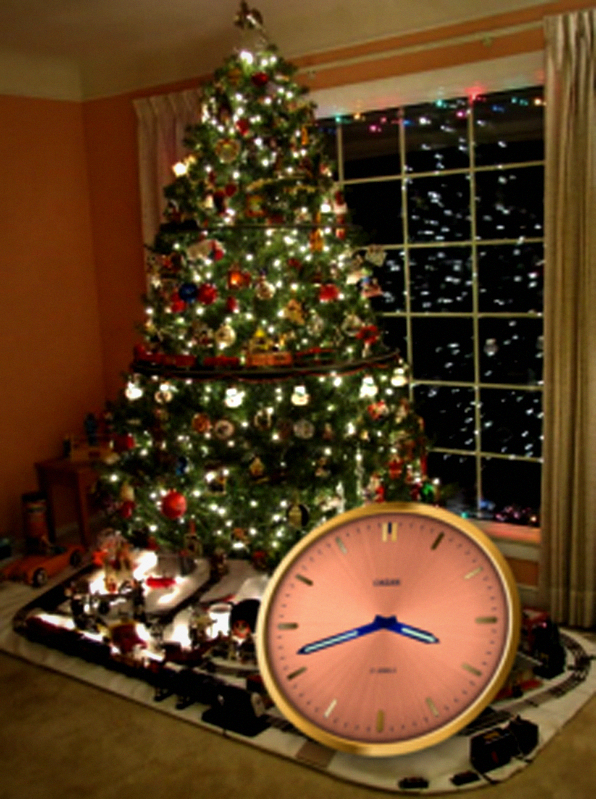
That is h=3 m=42
